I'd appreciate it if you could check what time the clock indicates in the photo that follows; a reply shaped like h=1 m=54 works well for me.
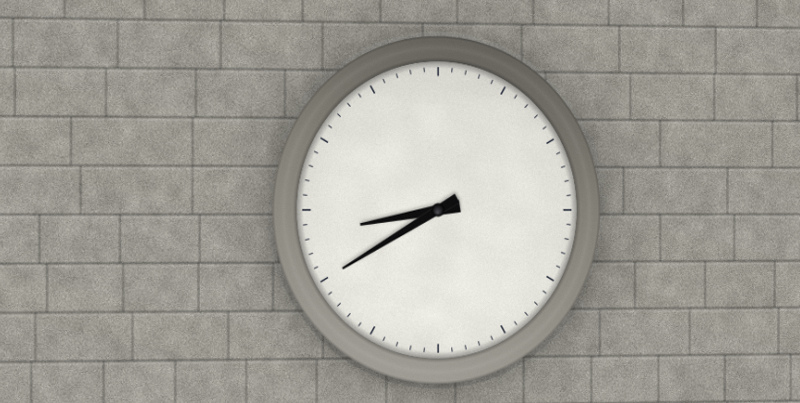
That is h=8 m=40
